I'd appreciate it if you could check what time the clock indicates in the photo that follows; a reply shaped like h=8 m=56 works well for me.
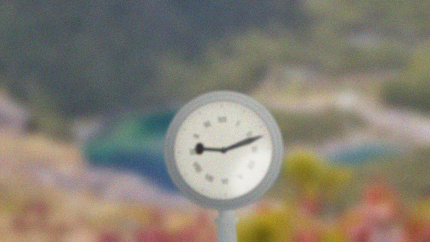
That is h=9 m=12
